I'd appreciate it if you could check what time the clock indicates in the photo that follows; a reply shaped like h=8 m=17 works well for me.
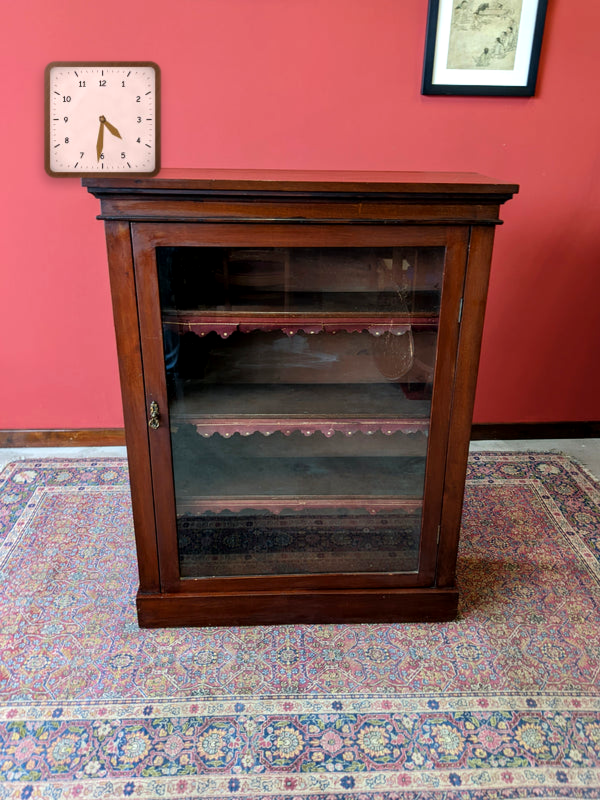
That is h=4 m=31
